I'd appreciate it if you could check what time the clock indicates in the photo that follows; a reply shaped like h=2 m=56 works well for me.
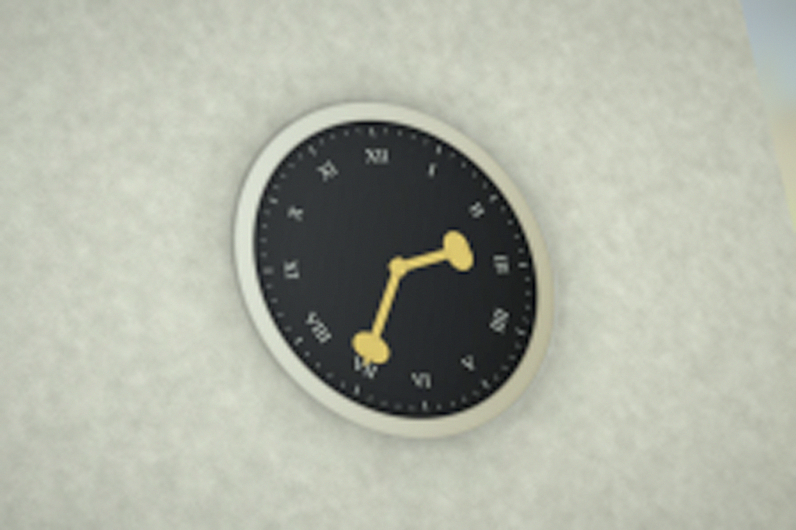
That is h=2 m=35
